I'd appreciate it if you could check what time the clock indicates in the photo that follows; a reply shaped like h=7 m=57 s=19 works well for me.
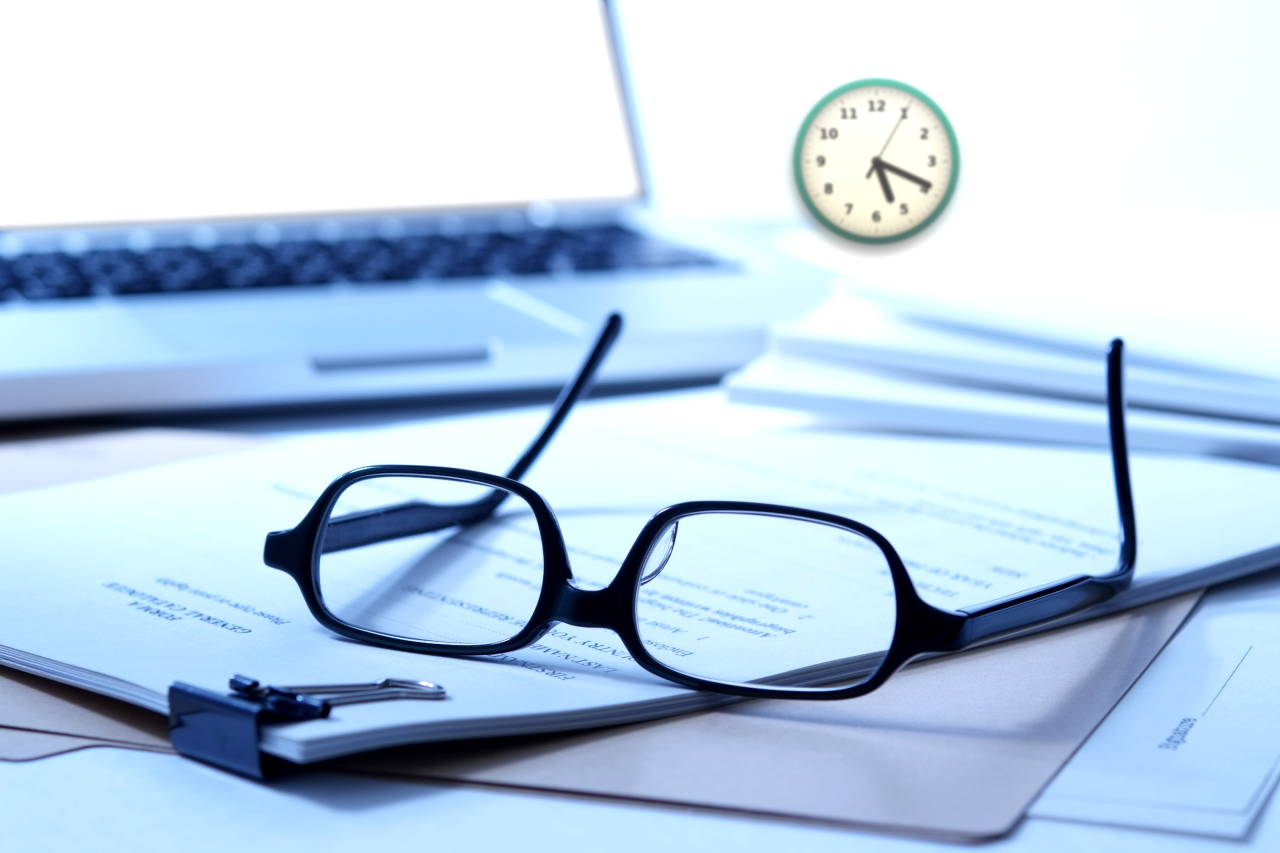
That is h=5 m=19 s=5
